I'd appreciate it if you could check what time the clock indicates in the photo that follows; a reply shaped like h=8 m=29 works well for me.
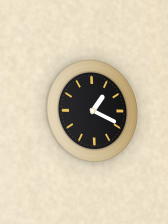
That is h=1 m=19
